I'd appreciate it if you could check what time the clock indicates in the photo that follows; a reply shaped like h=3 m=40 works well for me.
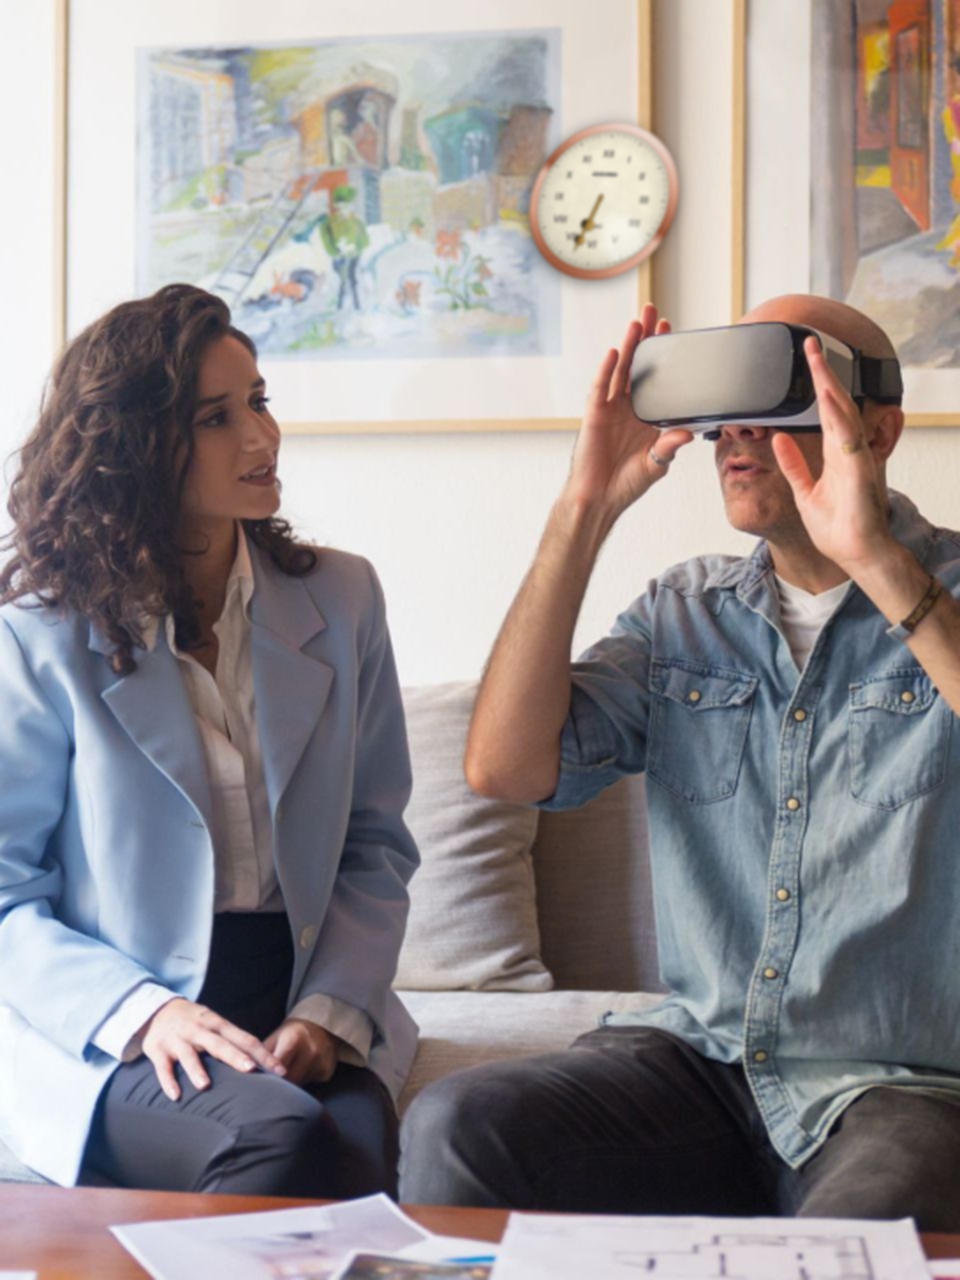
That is h=6 m=33
